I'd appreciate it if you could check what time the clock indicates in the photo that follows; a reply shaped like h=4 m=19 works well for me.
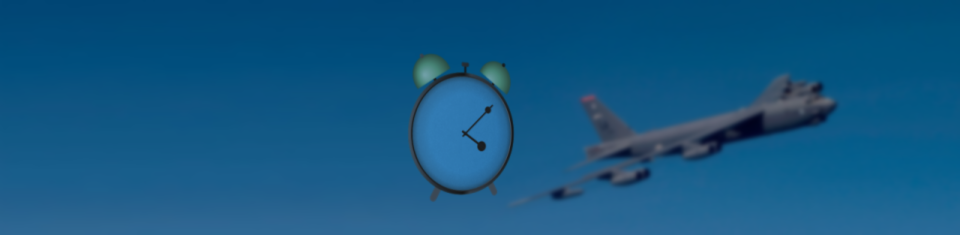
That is h=4 m=8
